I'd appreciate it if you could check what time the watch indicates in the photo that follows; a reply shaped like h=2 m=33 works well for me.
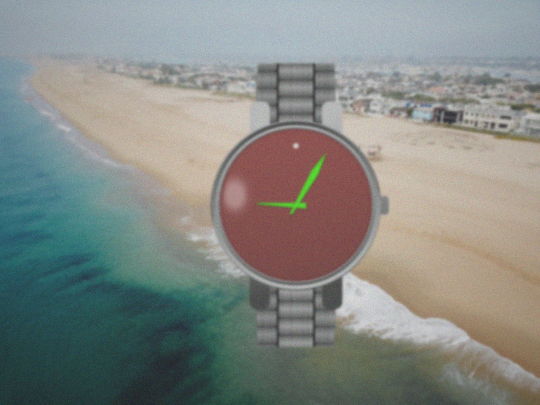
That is h=9 m=5
